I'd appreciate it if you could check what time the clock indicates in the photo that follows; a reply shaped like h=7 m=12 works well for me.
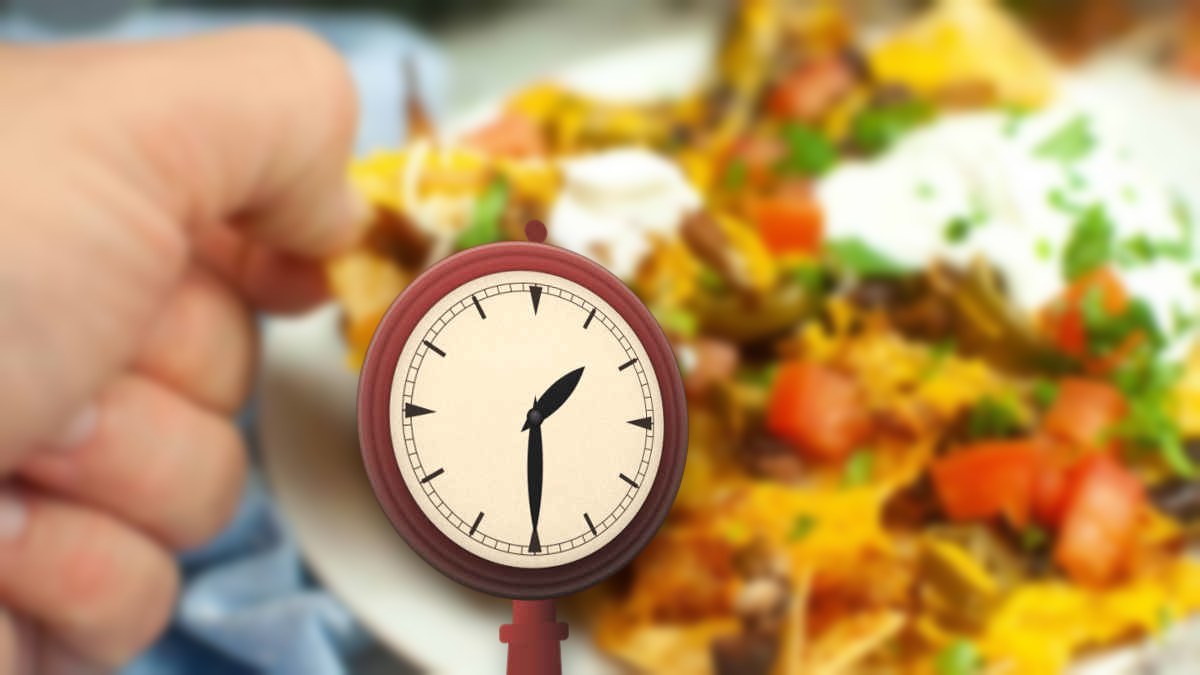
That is h=1 m=30
